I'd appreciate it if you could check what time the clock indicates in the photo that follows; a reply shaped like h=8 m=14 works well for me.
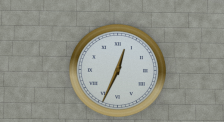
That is h=12 m=34
